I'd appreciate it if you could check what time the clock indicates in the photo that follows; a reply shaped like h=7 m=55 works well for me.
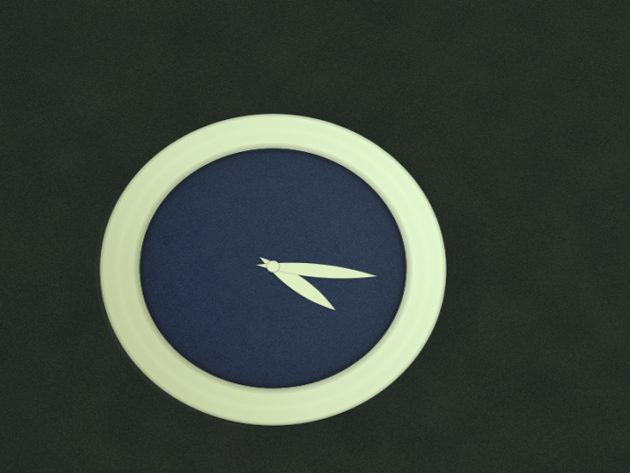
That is h=4 m=16
